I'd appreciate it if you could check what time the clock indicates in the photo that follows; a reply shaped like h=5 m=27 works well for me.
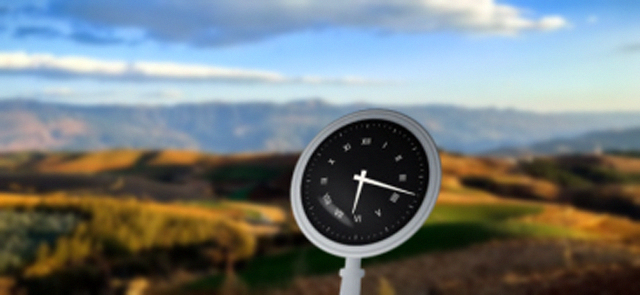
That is h=6 m=18
